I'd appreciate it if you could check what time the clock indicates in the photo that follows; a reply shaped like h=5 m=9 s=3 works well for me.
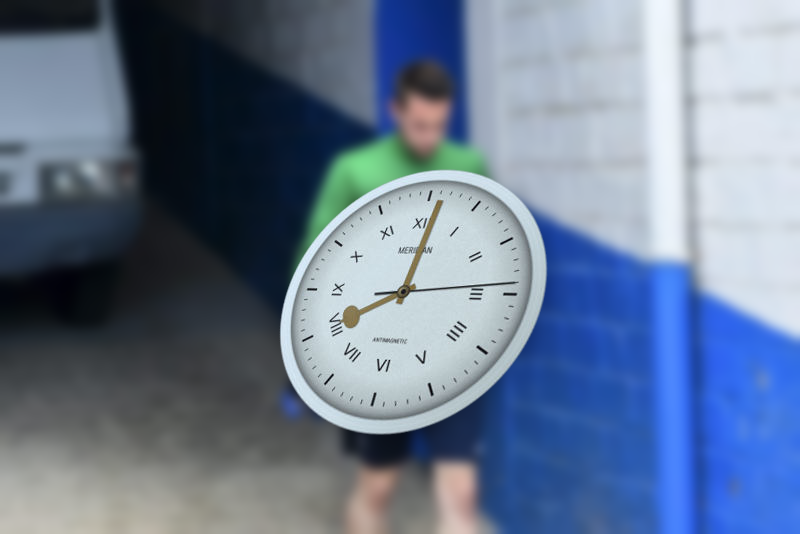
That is h=8 m=1 s=14
